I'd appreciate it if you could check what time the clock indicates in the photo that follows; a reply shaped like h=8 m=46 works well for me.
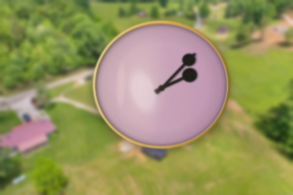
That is h=2 m=7
